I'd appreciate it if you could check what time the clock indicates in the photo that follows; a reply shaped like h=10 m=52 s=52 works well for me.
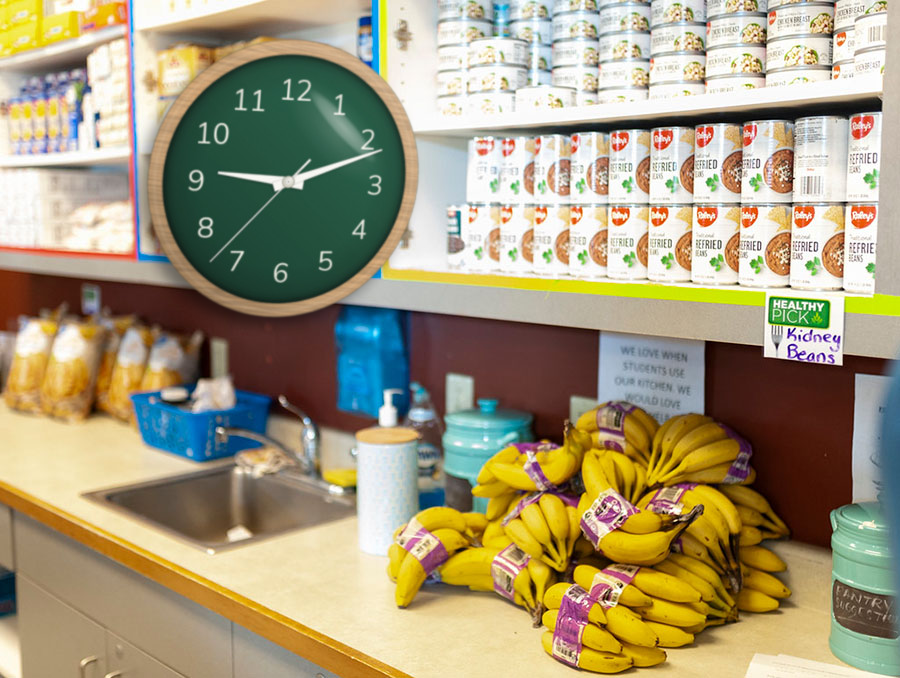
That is h=9 m=11 s=37
